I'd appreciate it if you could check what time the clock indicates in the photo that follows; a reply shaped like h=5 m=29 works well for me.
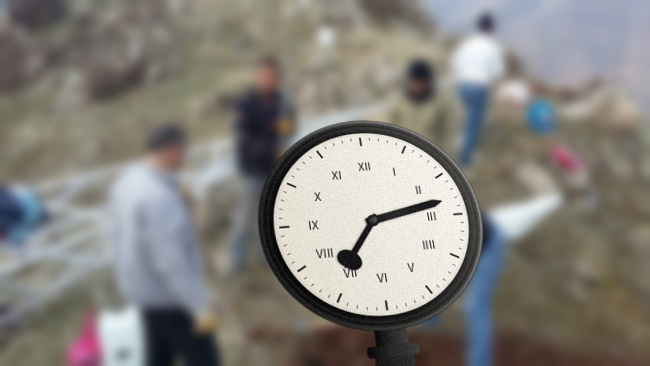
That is h=7 m=13
